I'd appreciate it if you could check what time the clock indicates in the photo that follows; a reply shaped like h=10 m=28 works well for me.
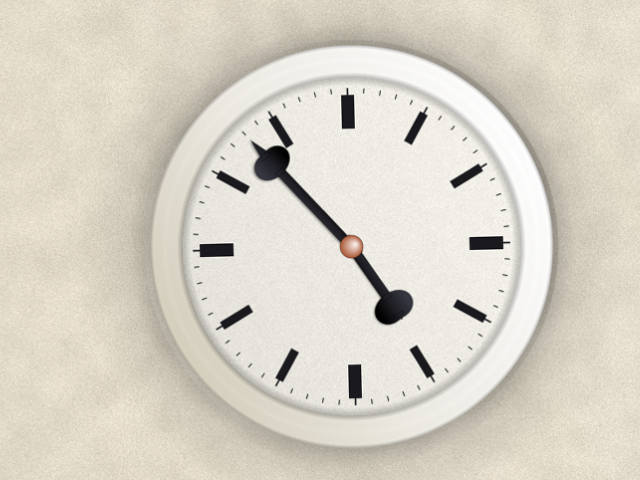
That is h=4 m=53
